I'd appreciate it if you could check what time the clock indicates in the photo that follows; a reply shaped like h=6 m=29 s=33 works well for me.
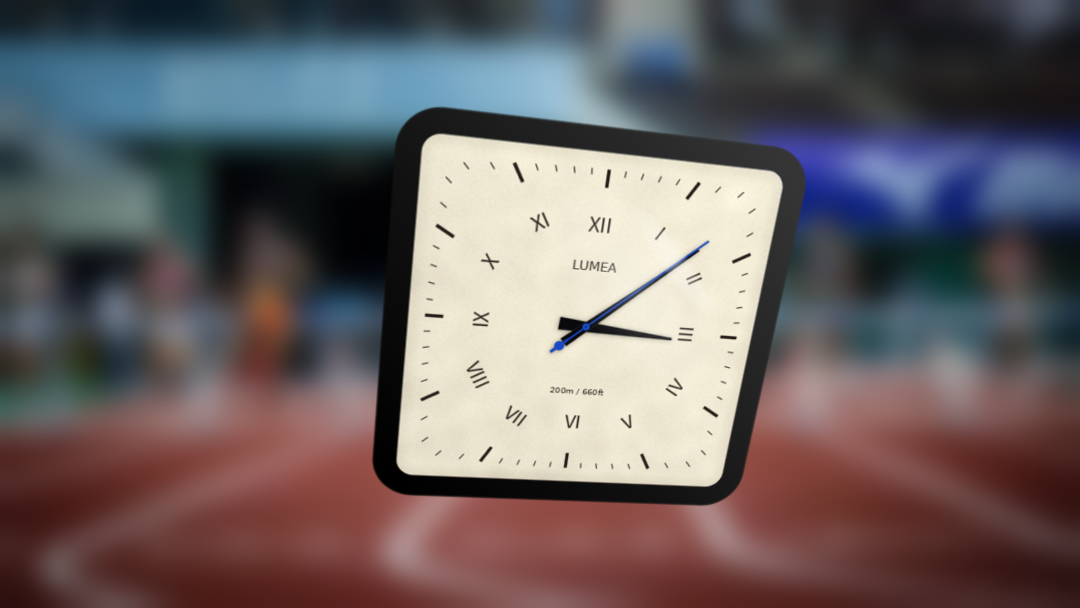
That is h=3 m=8 s=8
